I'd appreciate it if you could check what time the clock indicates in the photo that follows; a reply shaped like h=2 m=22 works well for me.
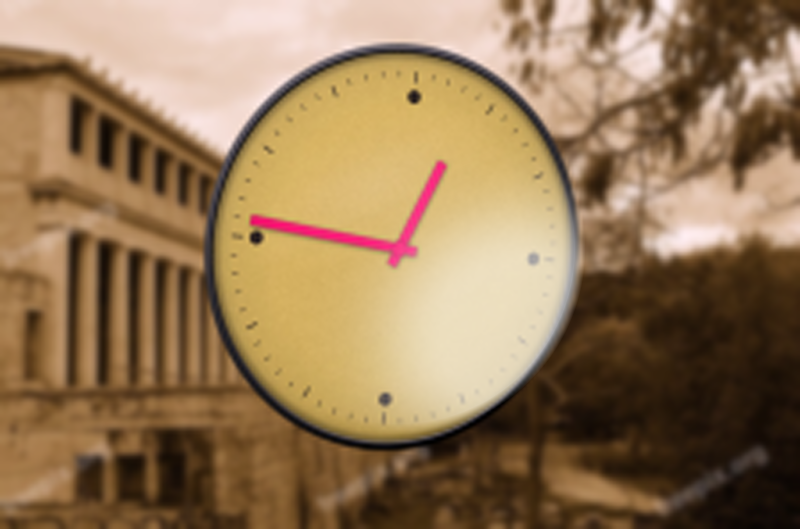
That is h=12 m=46
